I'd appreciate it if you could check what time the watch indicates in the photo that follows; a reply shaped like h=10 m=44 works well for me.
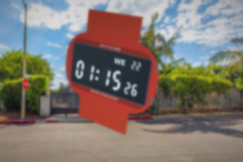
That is h=1 m=15
